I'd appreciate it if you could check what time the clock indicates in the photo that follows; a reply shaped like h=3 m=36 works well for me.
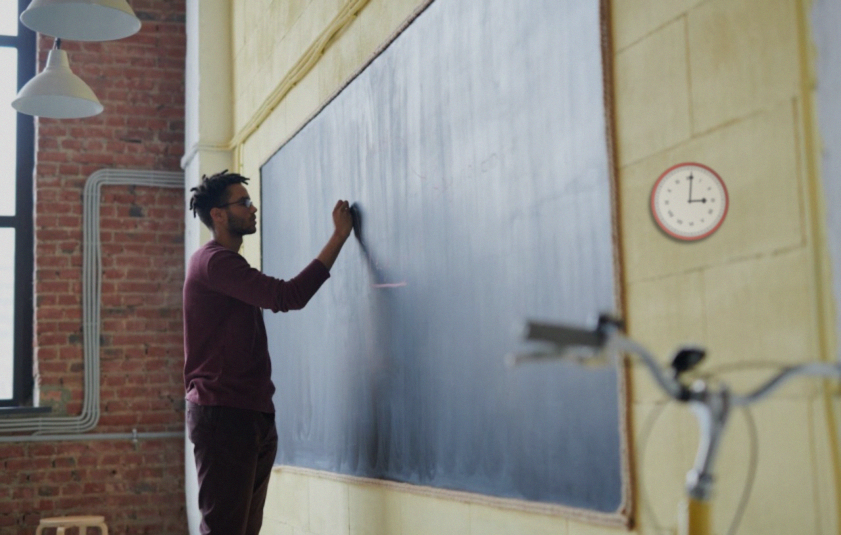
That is h=3 m=1
